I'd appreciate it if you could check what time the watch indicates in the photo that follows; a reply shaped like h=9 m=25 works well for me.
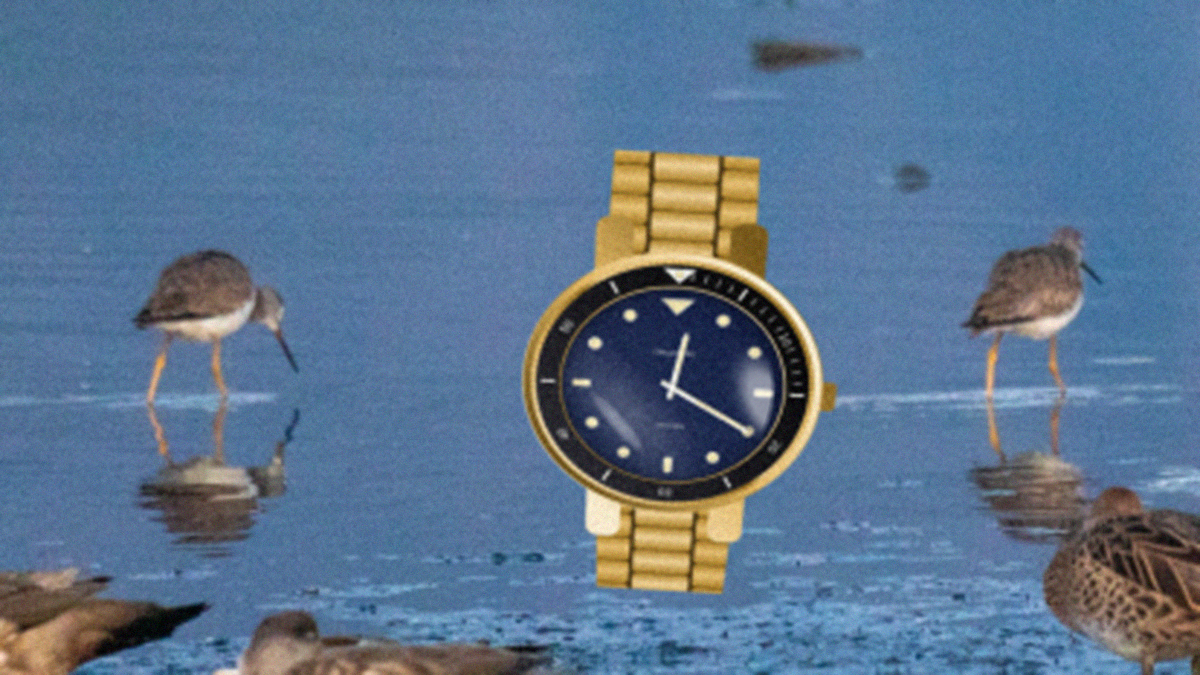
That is h=12 m=20
